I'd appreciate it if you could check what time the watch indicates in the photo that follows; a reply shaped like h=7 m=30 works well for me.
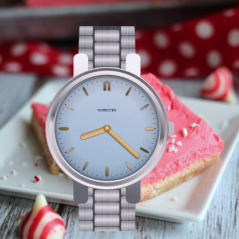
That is h=8 m=22
